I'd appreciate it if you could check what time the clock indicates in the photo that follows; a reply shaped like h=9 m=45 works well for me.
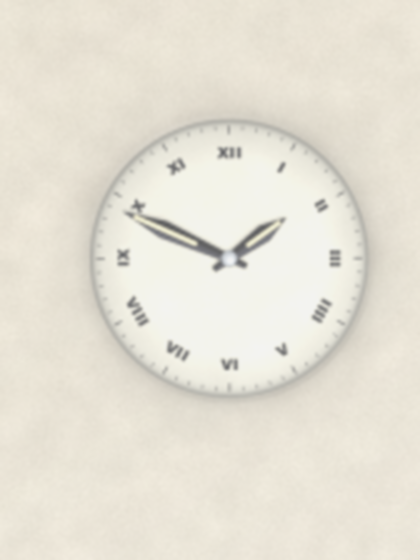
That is h=1 m=49
